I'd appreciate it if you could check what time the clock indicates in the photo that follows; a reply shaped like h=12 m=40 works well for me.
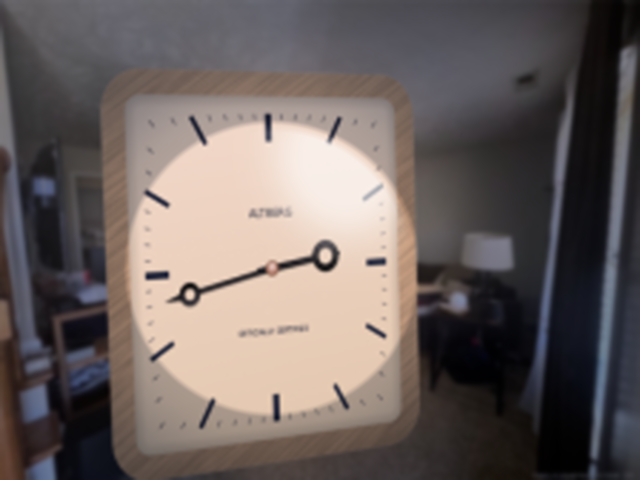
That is h=2 m=43
